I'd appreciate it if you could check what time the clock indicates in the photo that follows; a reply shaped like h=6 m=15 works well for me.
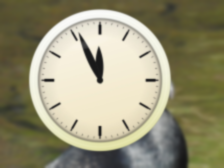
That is h=11 m=56
